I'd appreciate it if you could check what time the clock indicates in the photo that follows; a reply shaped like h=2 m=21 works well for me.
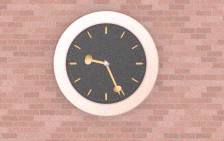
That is h=9 m=26
